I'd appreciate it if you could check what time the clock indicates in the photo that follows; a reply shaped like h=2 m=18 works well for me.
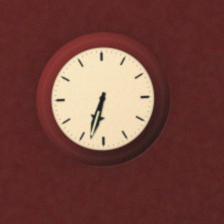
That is h=6 m=33
